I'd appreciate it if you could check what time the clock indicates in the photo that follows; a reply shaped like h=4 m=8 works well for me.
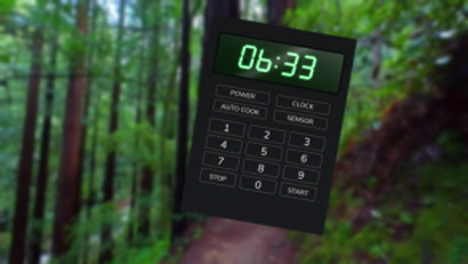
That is h=6 m=33
